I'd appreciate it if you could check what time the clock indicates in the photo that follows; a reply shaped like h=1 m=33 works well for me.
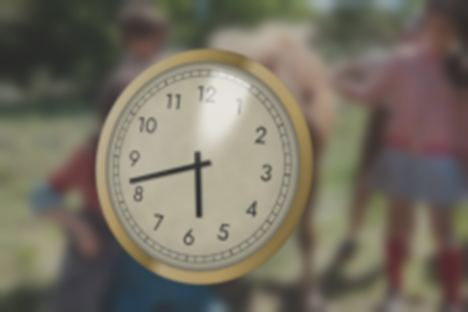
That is h=5 m=42
